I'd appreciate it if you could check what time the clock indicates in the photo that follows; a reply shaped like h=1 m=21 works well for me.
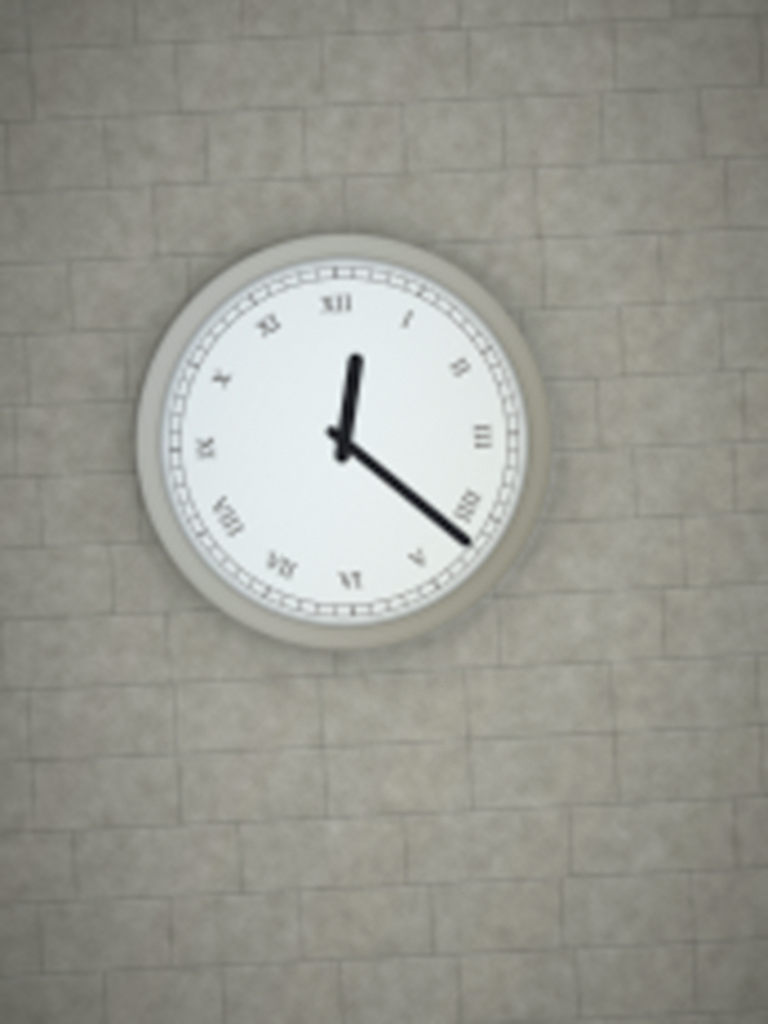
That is h=12 m=22
